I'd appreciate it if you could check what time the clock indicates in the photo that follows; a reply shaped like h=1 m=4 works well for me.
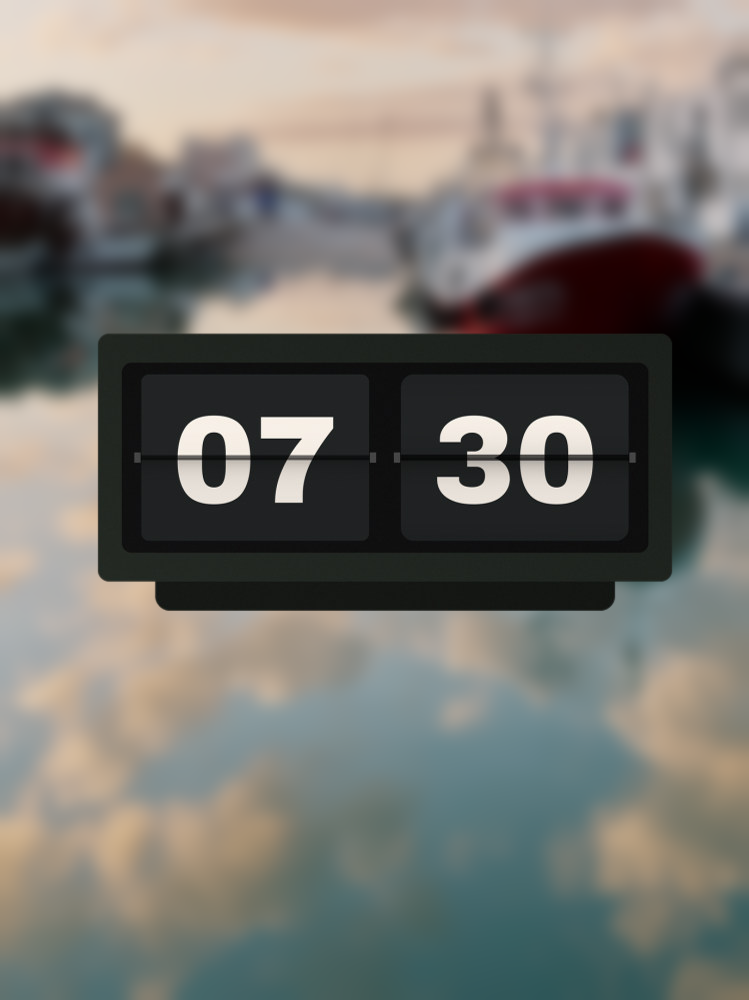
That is h=7 m=30
